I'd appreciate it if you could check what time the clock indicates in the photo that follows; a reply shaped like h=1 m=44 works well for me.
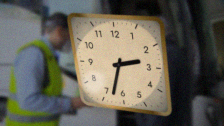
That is h=2 m=33
